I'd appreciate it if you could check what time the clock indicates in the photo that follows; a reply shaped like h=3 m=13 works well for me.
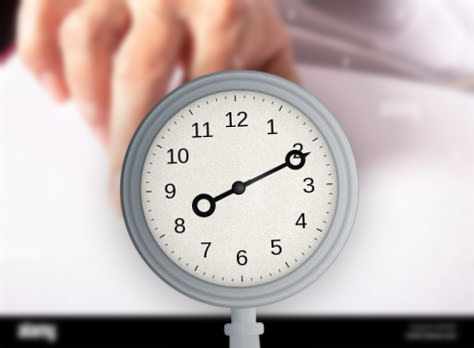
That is h=8 m=11
